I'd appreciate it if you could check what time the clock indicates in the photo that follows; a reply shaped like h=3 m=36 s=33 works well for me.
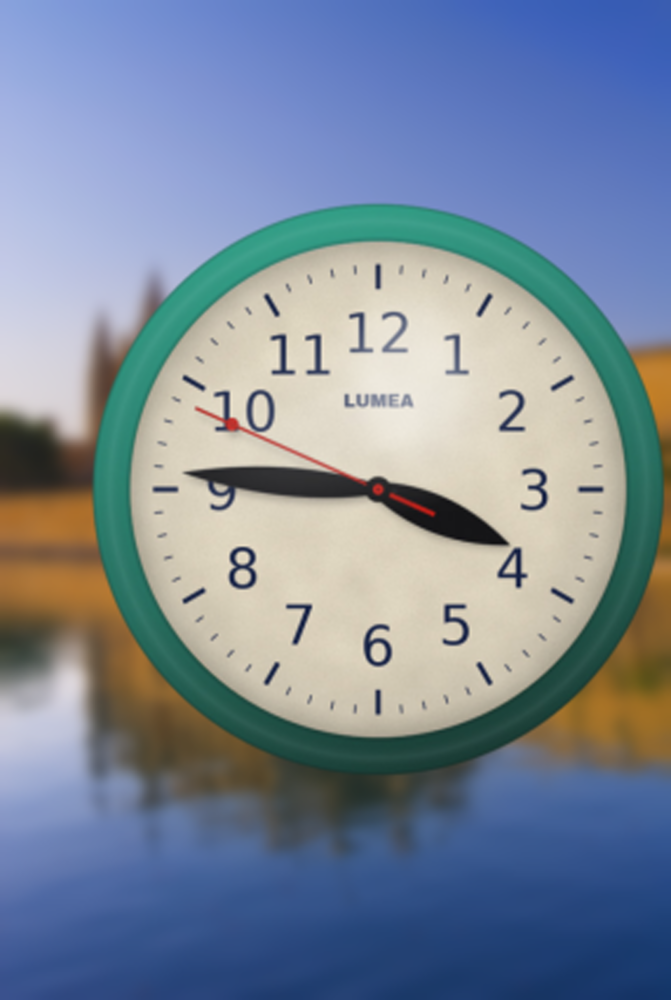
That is h=3 m=45 s=49
